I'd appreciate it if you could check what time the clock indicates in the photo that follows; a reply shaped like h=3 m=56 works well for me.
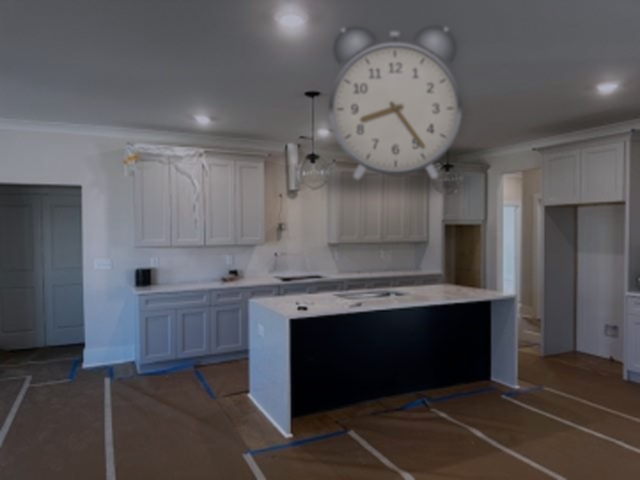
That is h=8 m=24
